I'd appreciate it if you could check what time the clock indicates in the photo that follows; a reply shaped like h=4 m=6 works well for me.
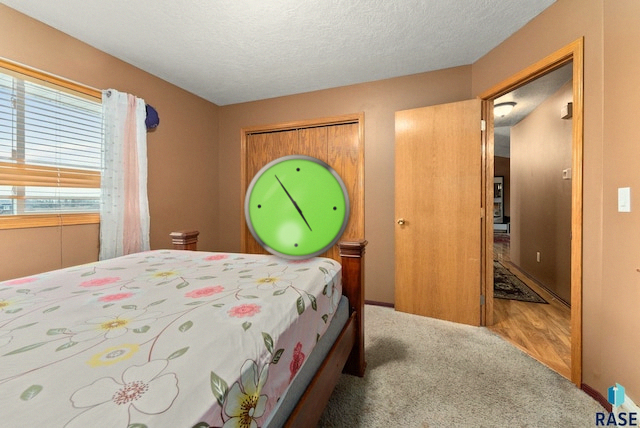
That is h=4 m=54
